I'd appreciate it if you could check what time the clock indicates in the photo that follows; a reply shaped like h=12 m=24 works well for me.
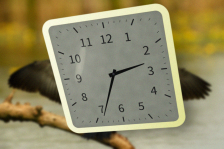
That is h=2 m=34
